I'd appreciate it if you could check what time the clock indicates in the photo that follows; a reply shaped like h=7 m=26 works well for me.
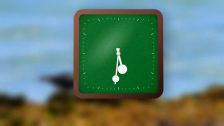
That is h=5 m=31
